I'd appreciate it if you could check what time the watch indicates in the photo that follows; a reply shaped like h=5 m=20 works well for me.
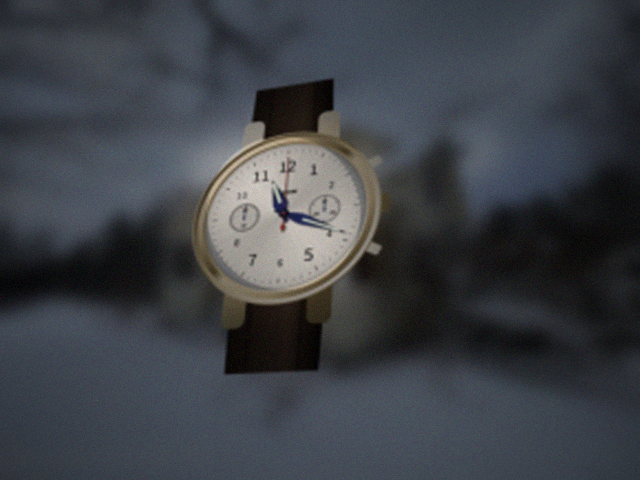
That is h=11 m=19
